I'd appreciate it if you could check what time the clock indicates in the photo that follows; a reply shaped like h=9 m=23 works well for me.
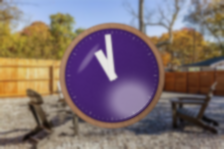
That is h=10 m=59
